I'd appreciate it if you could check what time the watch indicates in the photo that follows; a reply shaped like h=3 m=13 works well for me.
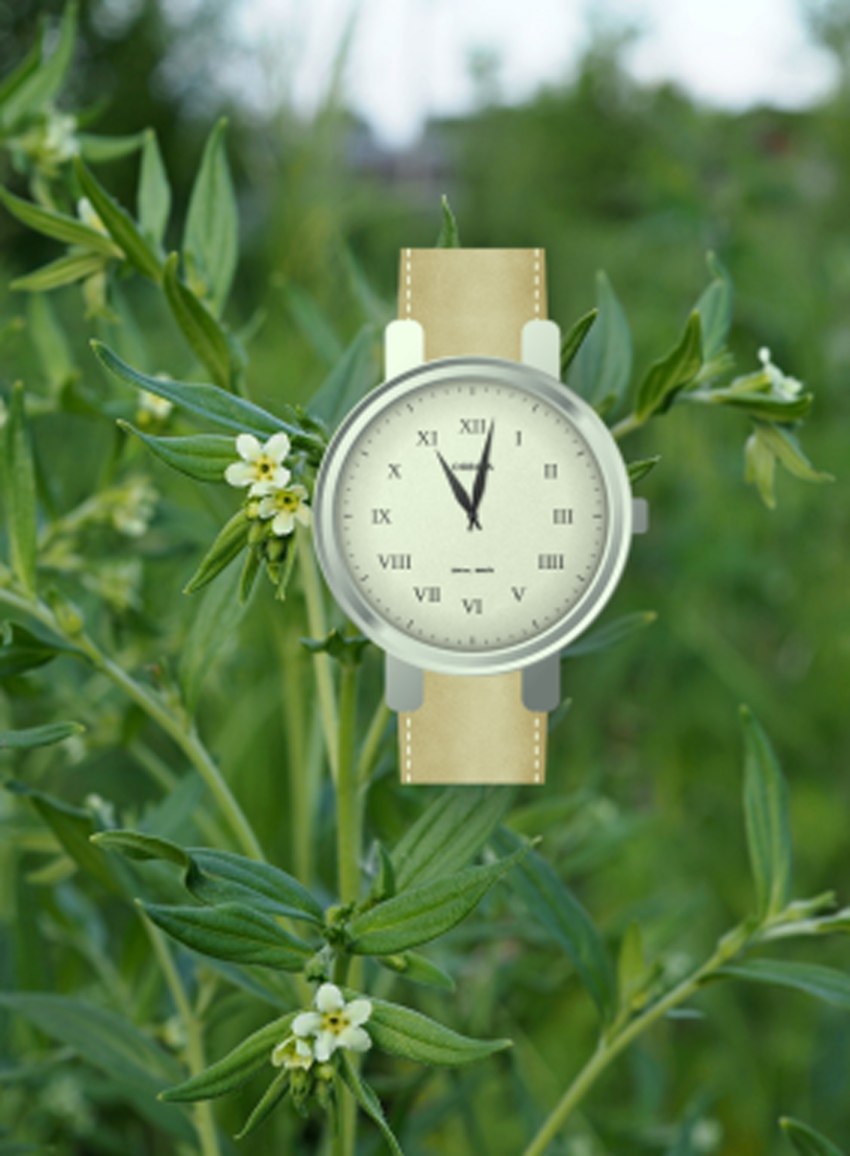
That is h=11 m=2
